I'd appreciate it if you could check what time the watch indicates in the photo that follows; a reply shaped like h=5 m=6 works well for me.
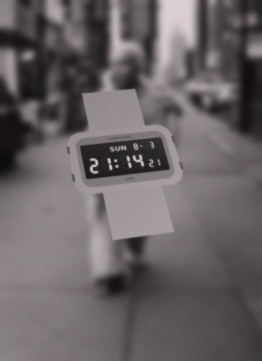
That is h=21 m=14
